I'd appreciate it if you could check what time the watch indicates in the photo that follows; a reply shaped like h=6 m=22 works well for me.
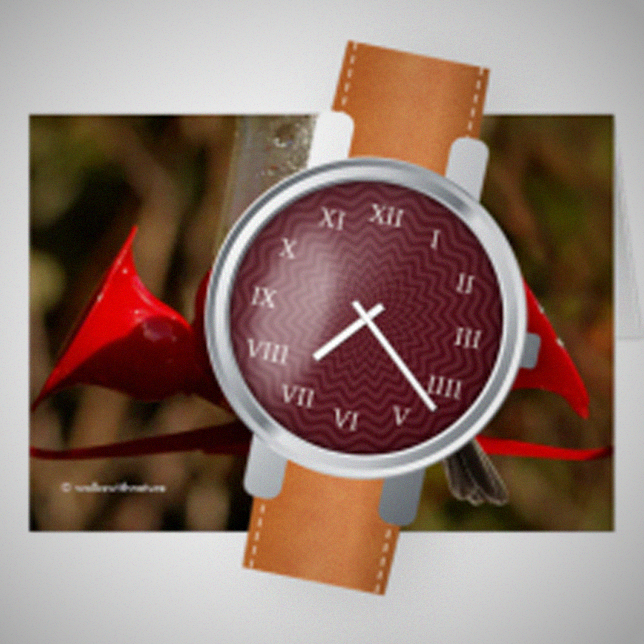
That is h=7 m=22
